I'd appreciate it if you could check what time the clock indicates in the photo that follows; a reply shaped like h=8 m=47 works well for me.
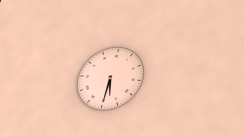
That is h=5 m=30
